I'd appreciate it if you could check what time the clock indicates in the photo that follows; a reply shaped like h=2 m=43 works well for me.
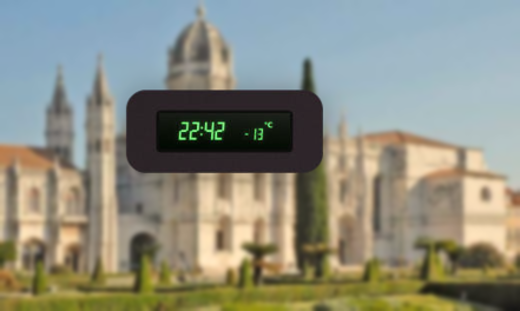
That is h=22 m=42
